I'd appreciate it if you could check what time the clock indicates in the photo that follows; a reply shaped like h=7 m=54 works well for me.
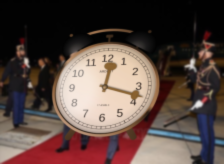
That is h=12 m=18
